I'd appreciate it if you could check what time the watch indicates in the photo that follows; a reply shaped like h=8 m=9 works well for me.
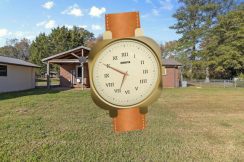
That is h=6 m=50
